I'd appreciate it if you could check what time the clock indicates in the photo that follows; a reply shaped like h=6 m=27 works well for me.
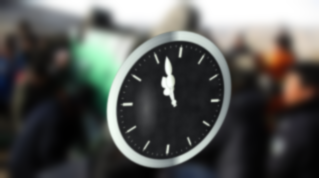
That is h=10 m=57
